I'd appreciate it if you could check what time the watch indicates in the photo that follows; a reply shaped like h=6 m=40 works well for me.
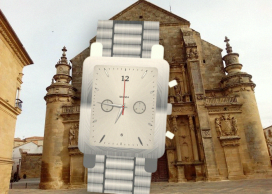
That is h=6 m=46
